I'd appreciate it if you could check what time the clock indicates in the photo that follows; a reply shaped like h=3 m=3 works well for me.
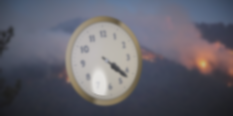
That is h=4 m=22
